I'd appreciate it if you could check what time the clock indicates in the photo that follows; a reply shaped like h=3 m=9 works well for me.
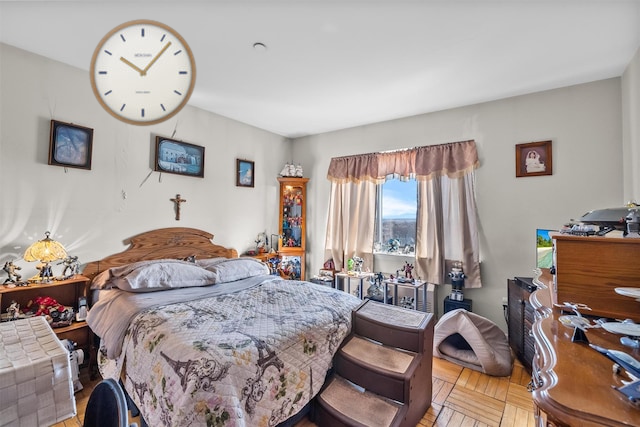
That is h=10 m=7
